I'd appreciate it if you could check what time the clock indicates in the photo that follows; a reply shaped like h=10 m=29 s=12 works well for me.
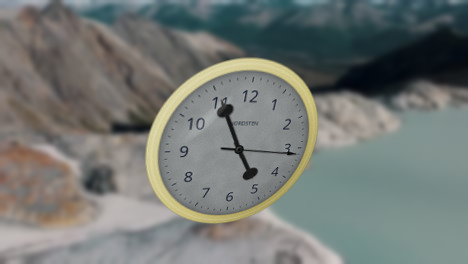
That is h=4 m=55 s=16
